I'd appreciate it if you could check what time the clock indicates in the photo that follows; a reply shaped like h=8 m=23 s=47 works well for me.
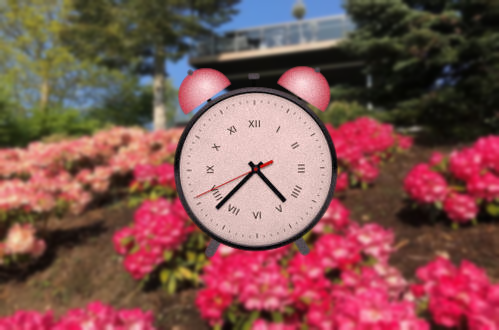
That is h=4 m=37 s=41
